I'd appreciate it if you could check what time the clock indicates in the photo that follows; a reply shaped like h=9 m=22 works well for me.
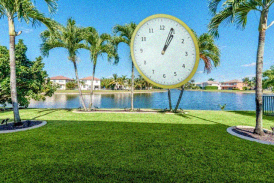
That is h=1 m=4
